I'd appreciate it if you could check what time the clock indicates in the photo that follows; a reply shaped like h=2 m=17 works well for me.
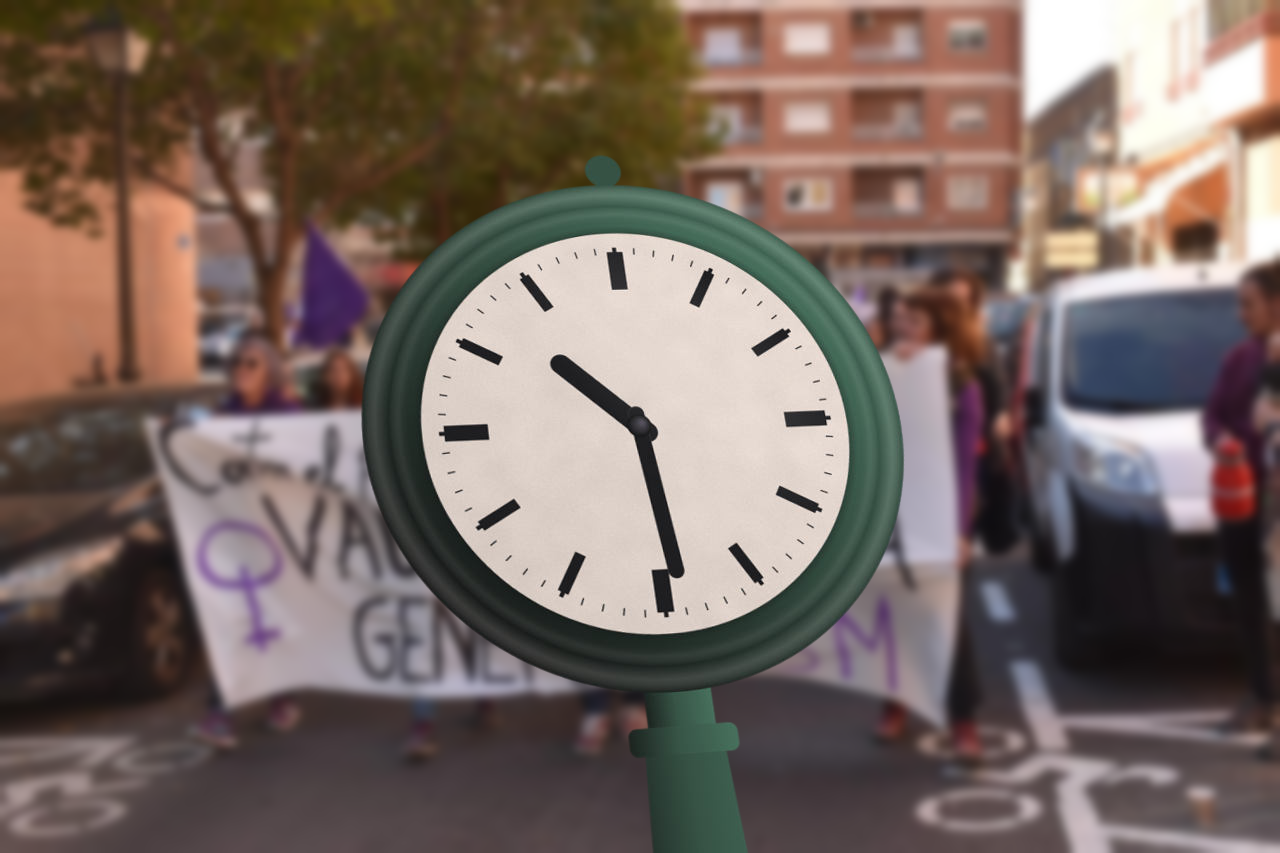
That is h=10 m=29
